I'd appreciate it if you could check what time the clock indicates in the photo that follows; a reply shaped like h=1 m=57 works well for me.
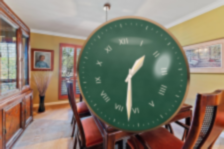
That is h=1 m=32
